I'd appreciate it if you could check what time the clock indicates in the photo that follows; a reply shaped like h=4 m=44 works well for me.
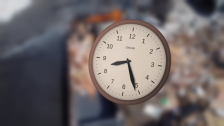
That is h=8 m=26
